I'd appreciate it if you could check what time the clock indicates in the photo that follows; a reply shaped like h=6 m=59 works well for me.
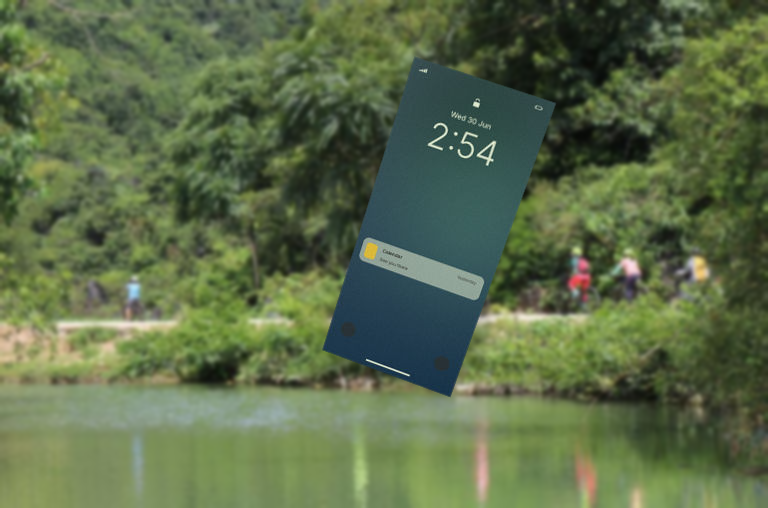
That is h=2 m=54
